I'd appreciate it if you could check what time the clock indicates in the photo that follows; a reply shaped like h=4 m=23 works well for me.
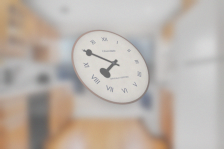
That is h=7 m=50
